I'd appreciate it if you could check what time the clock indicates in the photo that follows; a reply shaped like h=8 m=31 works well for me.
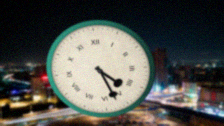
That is h=4 m=27
